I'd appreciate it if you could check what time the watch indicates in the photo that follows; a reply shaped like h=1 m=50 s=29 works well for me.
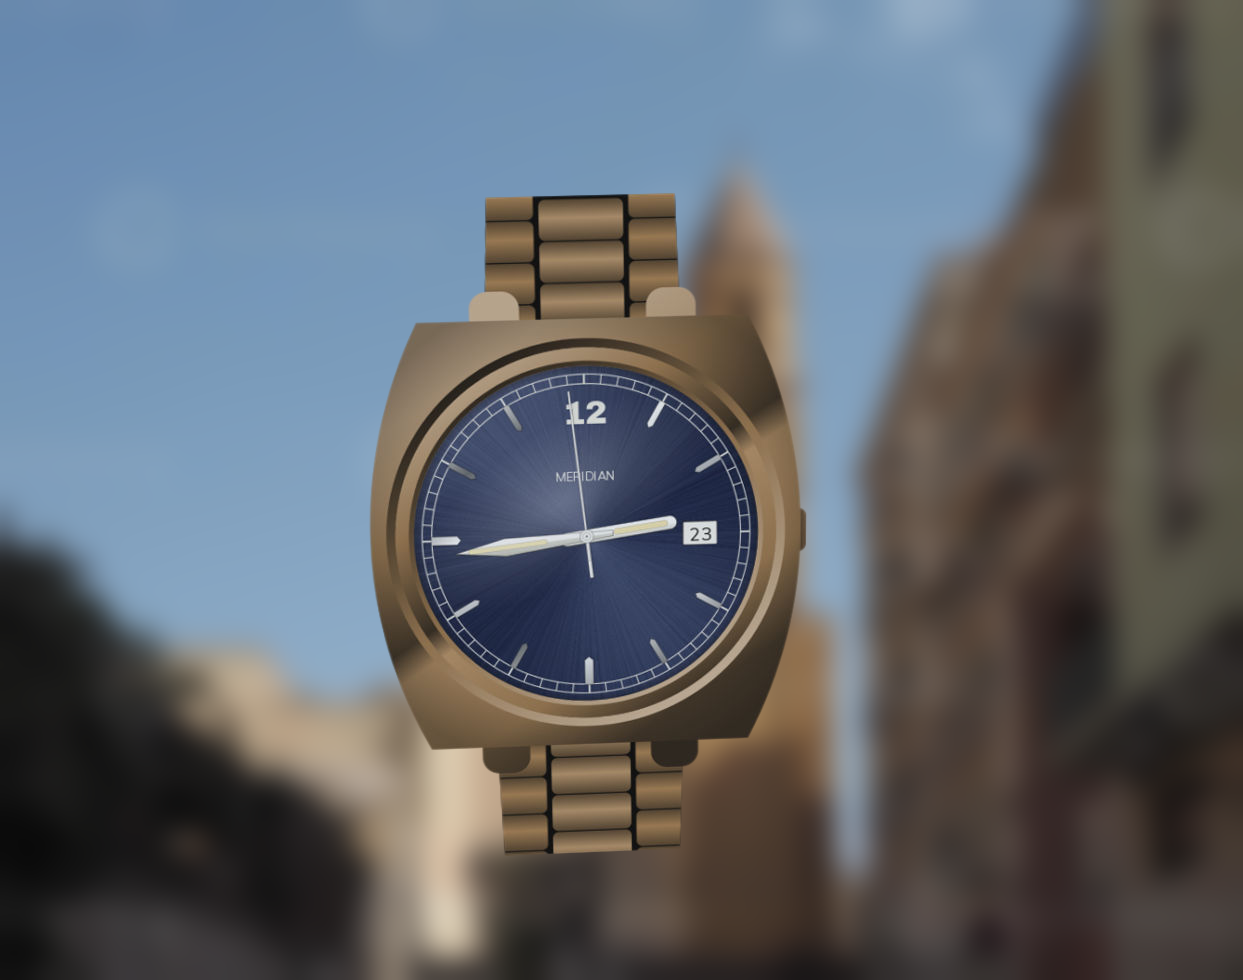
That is h=2 m=43 s=59
